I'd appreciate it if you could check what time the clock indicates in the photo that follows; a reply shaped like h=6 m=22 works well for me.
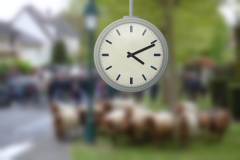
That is h=4 m=11
